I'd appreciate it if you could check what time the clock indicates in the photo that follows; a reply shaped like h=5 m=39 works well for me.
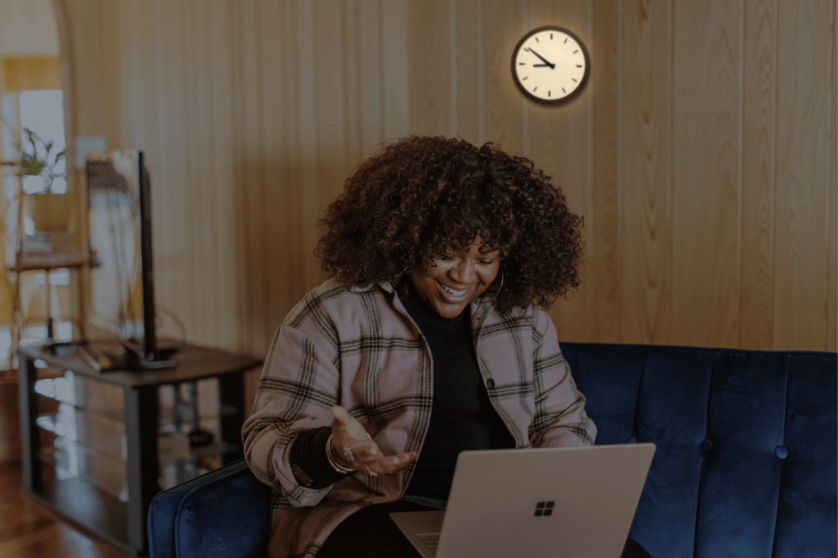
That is h=8 m=51
